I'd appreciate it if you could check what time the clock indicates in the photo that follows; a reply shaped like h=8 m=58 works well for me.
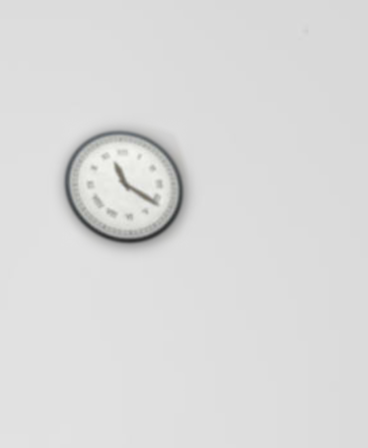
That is h=11 m=21
